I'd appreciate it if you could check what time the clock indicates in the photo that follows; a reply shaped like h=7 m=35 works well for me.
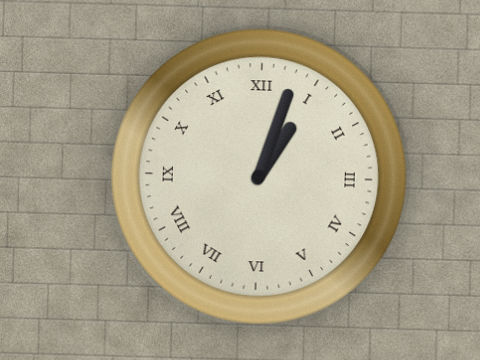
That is h=1 m=3
